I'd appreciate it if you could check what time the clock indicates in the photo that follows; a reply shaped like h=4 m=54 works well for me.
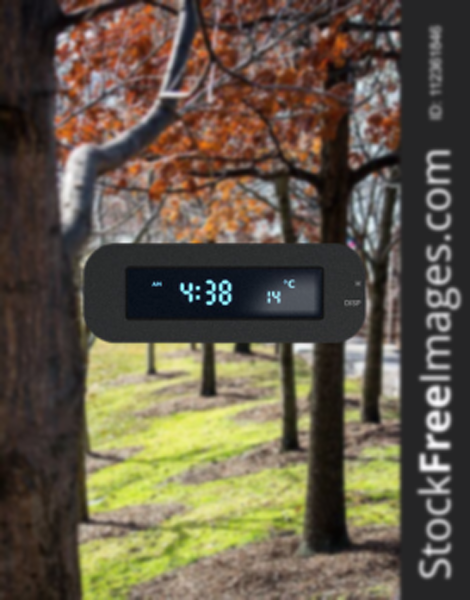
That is h=4 m=38
